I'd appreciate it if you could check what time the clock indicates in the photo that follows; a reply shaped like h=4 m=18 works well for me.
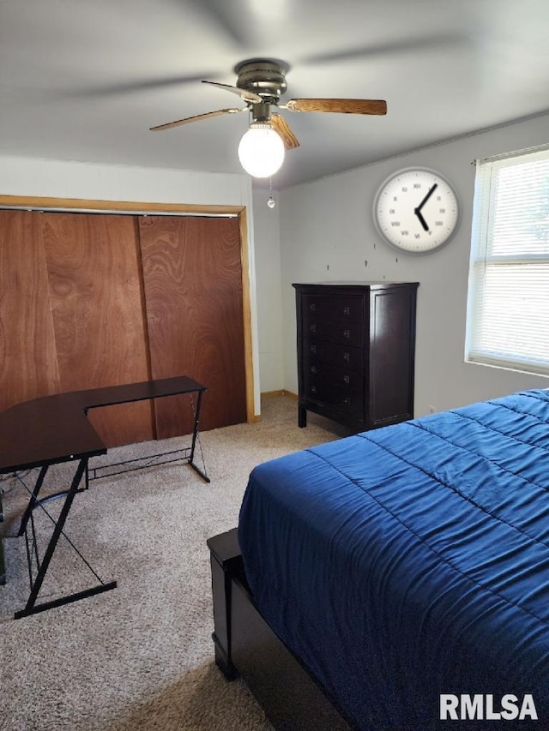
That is h=5 m=6
